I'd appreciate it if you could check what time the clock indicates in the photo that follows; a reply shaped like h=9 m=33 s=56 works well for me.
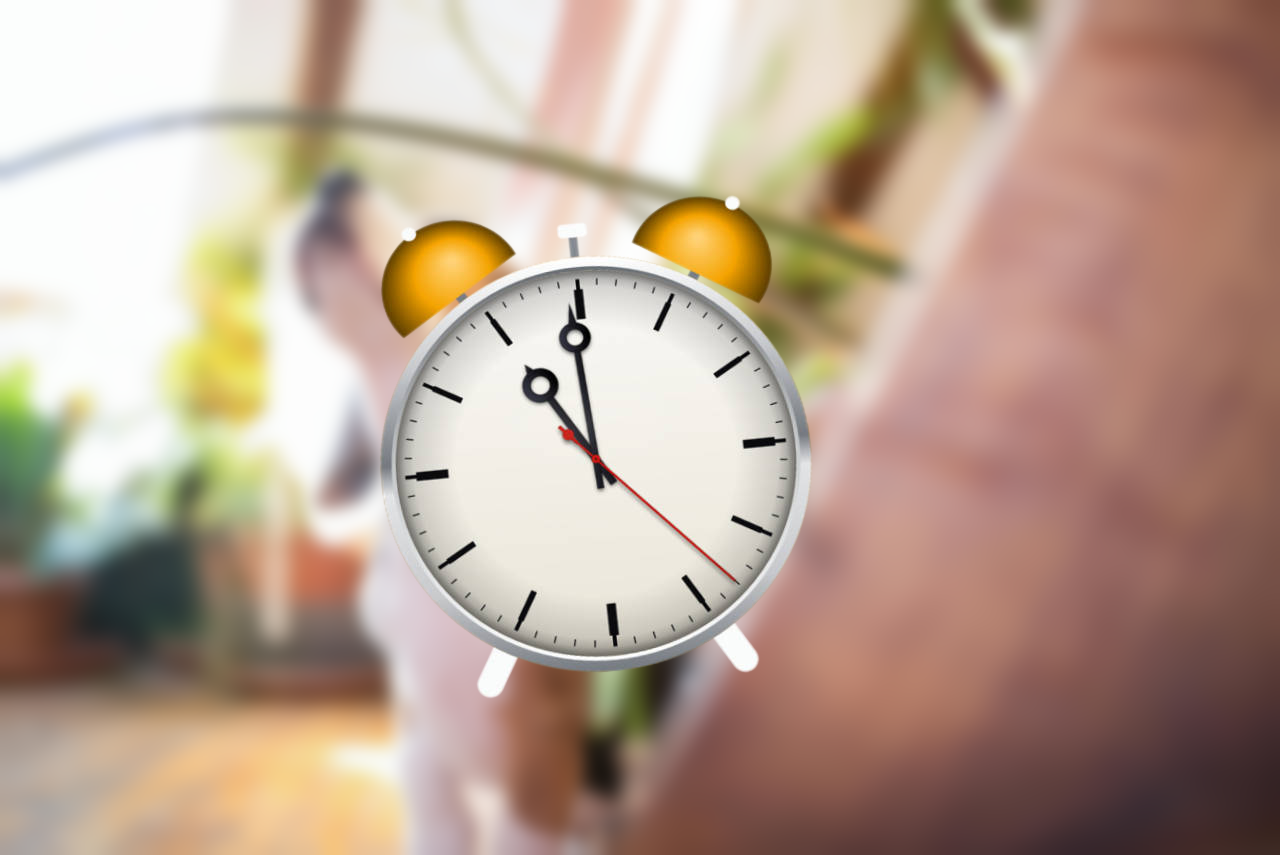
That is h=10 m=59 s=23
